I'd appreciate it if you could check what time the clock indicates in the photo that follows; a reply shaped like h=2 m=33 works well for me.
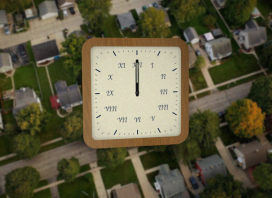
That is h=12 m=0
